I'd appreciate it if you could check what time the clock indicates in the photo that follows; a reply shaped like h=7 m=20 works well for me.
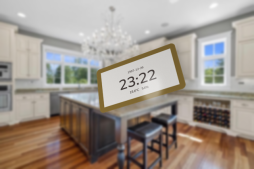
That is h=23 m=22
